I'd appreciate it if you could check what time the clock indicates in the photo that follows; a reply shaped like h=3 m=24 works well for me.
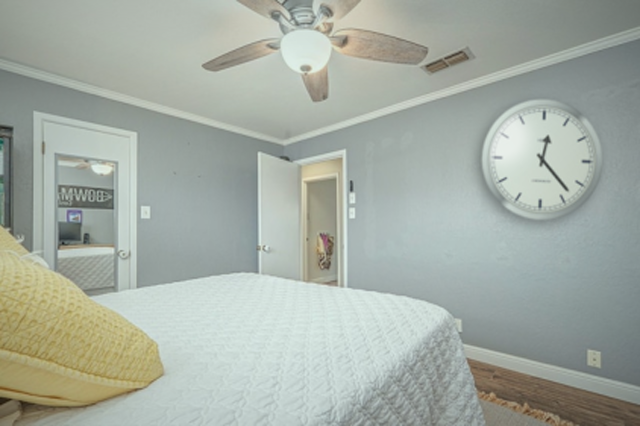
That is h=12 m=23
